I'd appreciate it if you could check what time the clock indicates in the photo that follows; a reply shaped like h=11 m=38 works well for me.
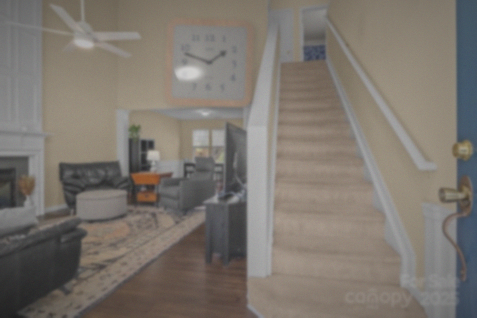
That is h=1 m=48
